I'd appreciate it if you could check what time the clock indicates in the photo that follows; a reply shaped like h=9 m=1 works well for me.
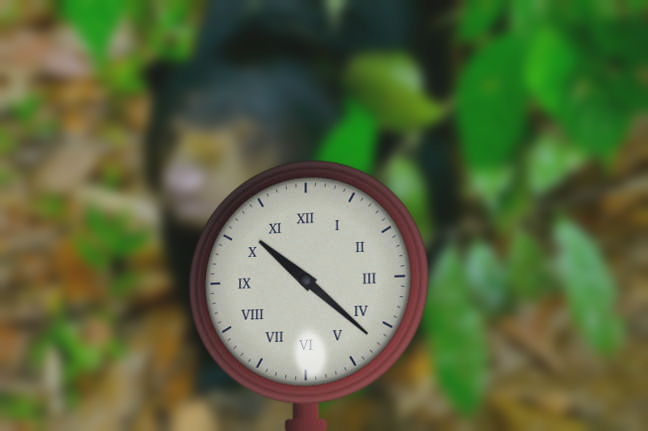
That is h=10 m=22
